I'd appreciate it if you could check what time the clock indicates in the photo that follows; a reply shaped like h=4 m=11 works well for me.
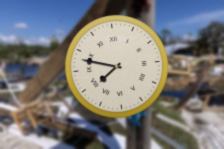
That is h=7 m=48
